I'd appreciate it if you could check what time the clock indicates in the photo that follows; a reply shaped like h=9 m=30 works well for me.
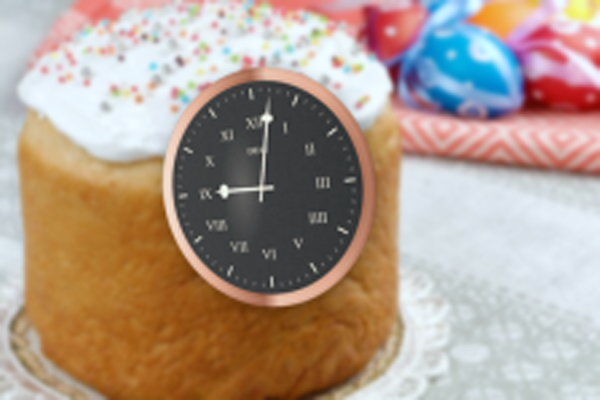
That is h=9 m=2
